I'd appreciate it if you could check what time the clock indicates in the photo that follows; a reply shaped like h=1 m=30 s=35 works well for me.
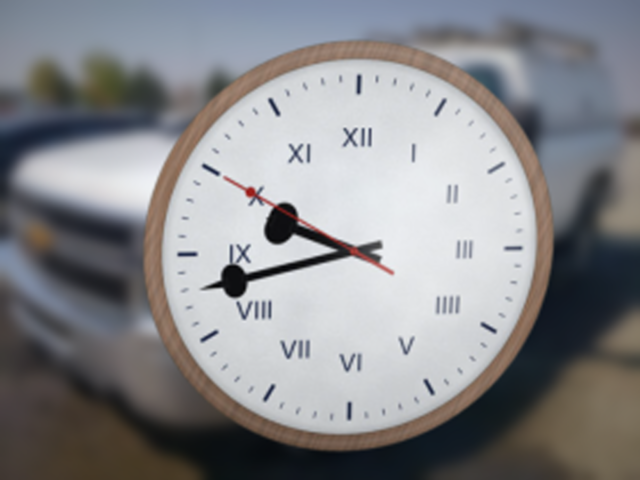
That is h=9 m=42 s=50
